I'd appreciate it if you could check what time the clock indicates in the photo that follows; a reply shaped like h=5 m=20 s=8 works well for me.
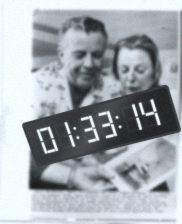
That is h=1 m=33 s=14
